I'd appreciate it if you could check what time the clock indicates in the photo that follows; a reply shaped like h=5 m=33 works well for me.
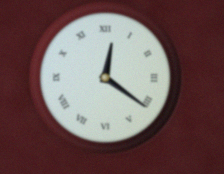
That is h=12 m=21
